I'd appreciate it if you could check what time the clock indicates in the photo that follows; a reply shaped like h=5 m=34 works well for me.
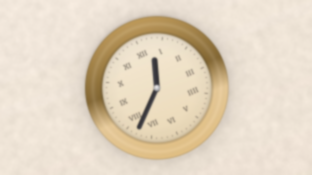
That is h=12 m=38
